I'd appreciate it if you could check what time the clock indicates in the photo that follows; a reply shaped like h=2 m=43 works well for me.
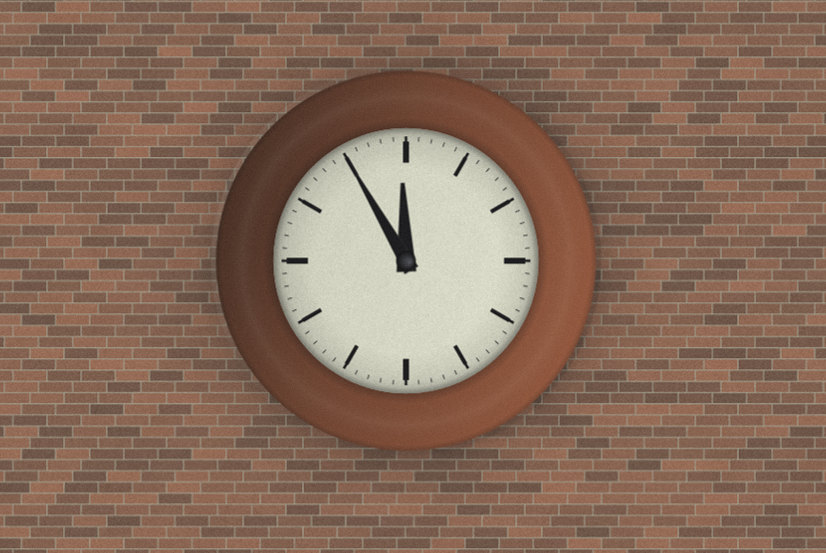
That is h=11 m=55
